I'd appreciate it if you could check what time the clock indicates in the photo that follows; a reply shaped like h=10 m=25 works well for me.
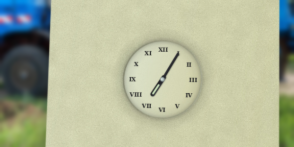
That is h=7 m=5
